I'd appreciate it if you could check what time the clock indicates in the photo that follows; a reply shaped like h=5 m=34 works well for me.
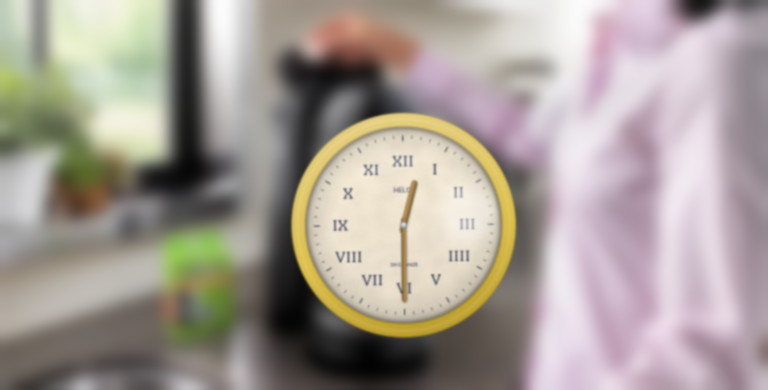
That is h=12 m=30
